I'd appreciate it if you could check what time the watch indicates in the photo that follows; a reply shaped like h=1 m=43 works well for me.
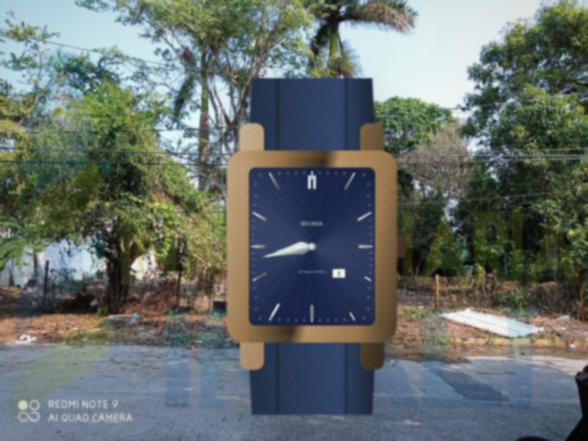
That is h=8 m=43
